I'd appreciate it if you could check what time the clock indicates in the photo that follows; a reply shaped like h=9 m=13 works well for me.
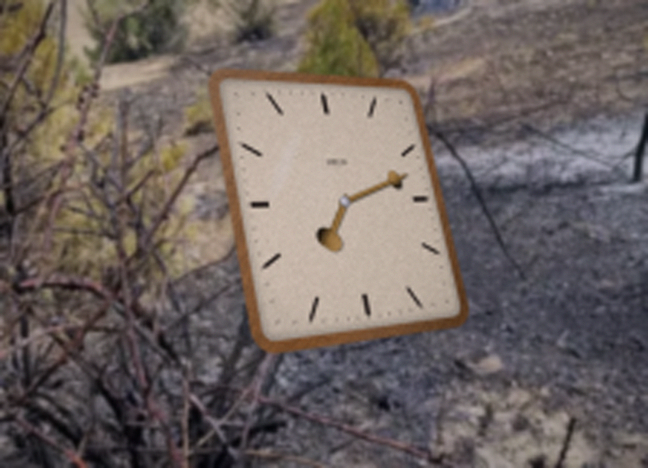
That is h=7 m=12
